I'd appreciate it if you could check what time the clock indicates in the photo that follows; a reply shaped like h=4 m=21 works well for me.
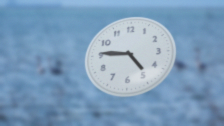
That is h=4 m=46
